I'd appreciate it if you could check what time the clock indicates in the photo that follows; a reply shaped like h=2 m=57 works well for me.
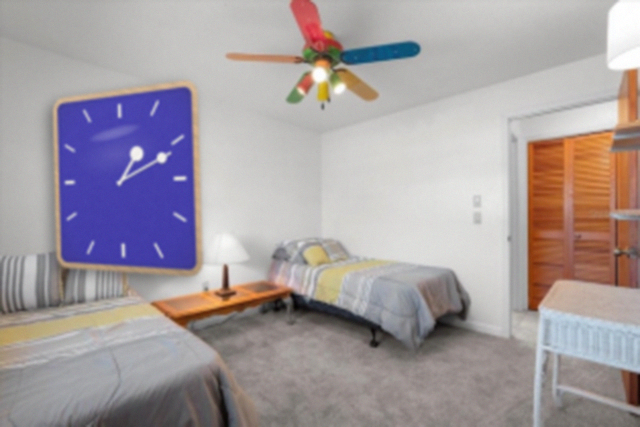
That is h=1 m=11
